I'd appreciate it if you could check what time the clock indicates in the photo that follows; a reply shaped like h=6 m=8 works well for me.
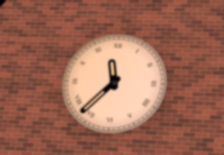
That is h=11 m=37
